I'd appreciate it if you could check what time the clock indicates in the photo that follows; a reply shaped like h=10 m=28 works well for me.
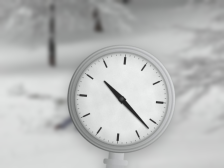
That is h=10 m=22
